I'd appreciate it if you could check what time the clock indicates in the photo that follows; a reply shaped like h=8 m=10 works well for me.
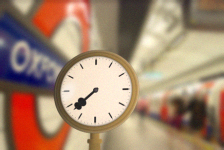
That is h=7 m=38
